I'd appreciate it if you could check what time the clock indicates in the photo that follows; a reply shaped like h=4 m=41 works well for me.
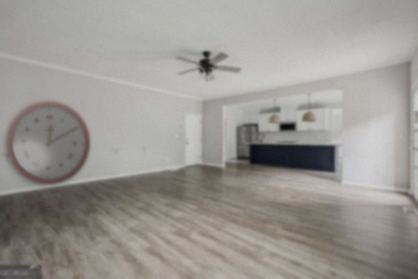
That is h=12 m=10
